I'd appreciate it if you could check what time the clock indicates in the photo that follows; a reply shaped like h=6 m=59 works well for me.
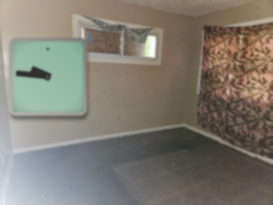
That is h=9 m=46
